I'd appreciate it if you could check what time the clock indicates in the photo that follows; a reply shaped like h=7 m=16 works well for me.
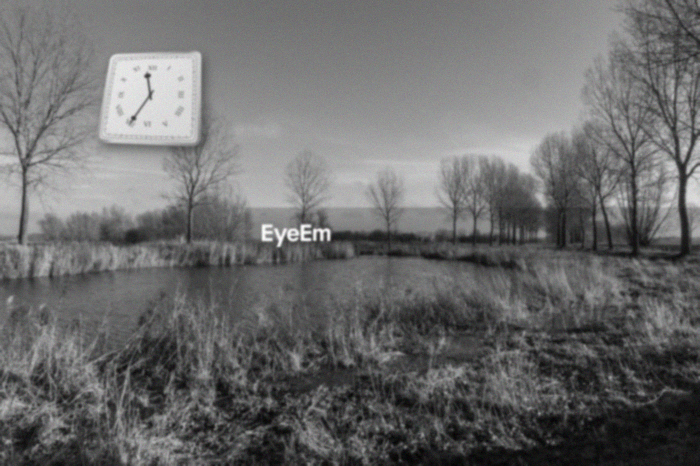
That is h=11 m=35
